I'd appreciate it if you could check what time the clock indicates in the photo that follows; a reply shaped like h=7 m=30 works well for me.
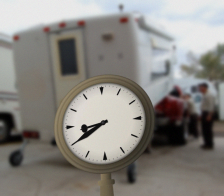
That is h=8 m=40
